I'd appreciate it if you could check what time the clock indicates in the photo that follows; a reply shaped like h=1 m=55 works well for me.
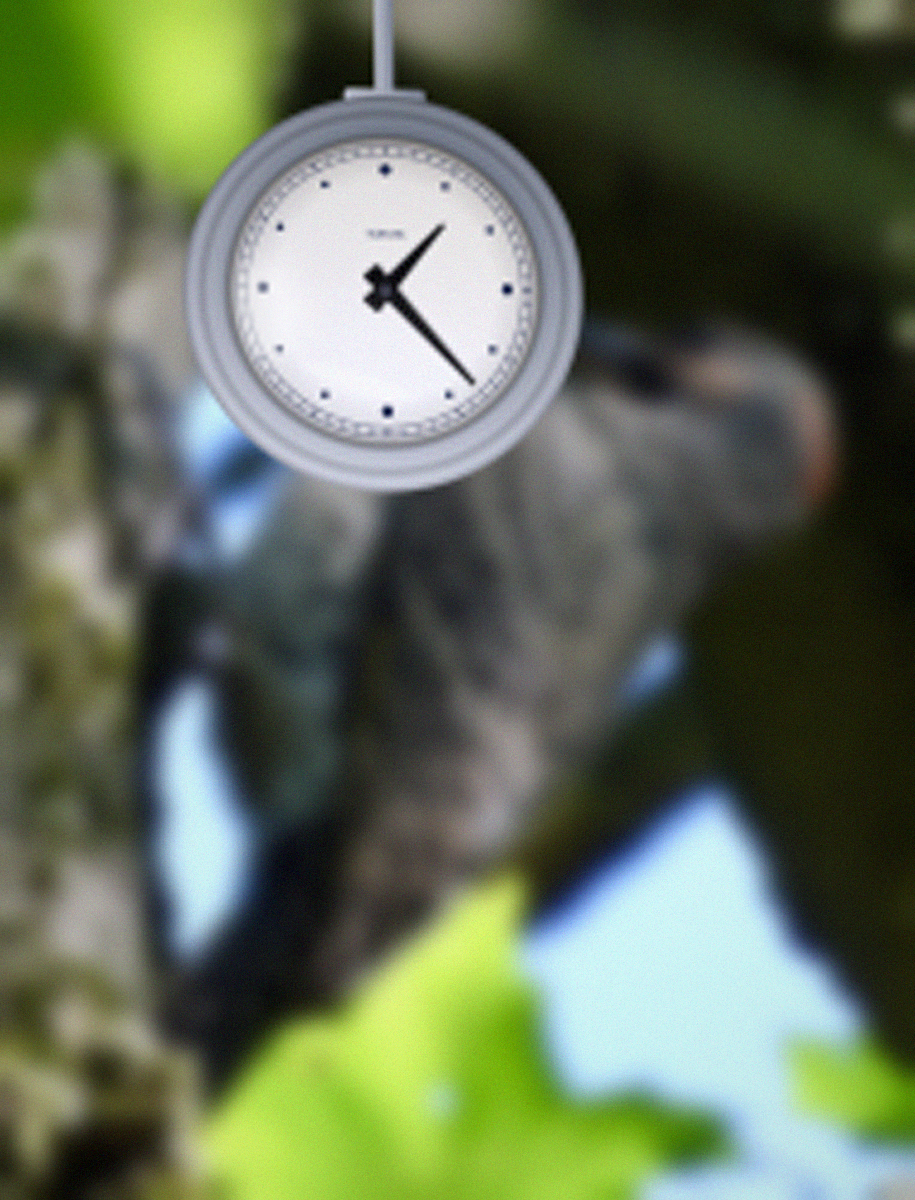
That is h=1 m=23
